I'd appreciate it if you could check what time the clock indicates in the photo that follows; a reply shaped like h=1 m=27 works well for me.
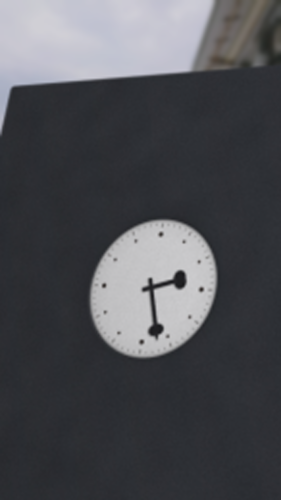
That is h=2 m=27
